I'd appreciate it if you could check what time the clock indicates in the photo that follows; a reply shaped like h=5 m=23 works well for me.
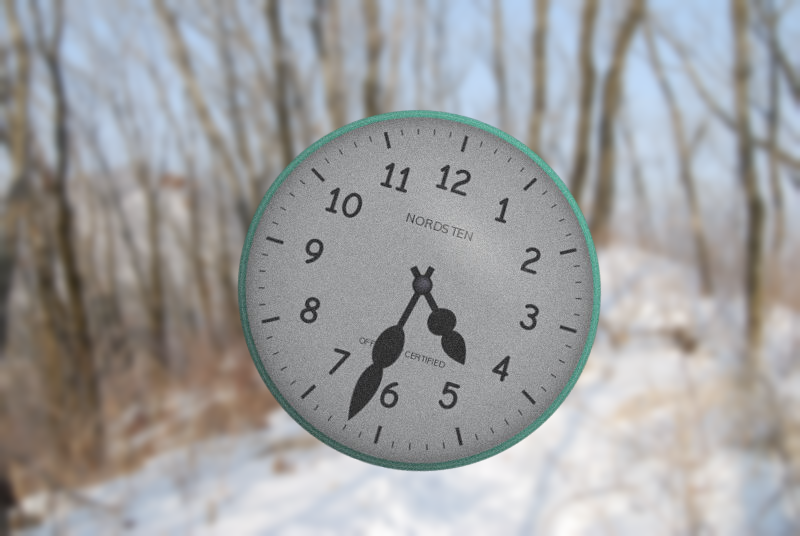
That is h=4 m=32
